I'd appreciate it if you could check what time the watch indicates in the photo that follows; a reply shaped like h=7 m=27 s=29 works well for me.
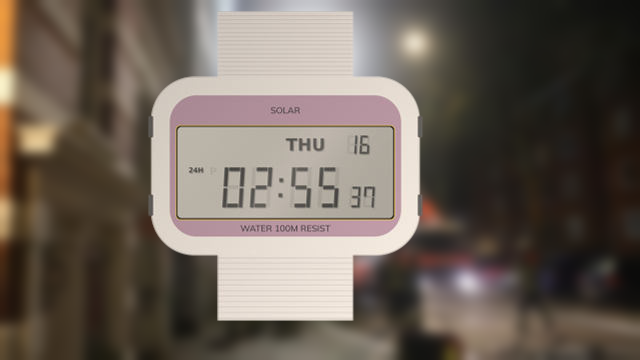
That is h=2 m=55 s=37
